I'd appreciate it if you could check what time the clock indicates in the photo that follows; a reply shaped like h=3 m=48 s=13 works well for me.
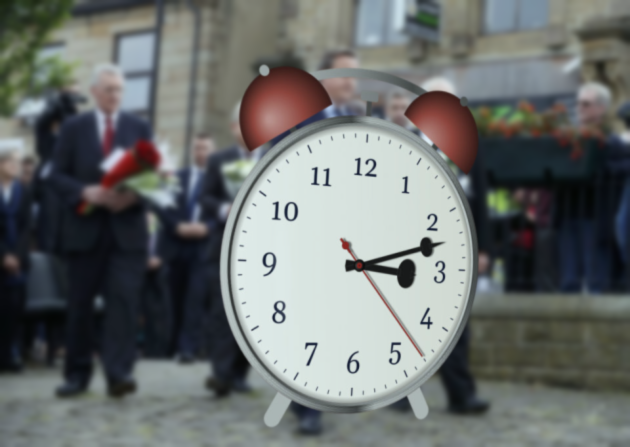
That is h=3 m=12 s=23
